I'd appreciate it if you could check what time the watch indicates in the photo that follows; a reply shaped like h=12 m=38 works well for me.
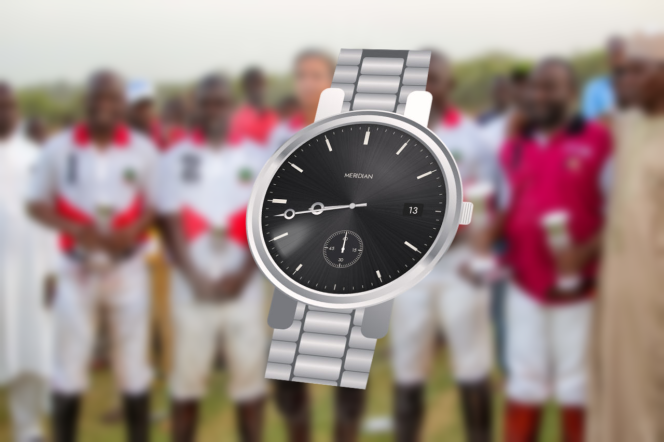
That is h=8 m=43
